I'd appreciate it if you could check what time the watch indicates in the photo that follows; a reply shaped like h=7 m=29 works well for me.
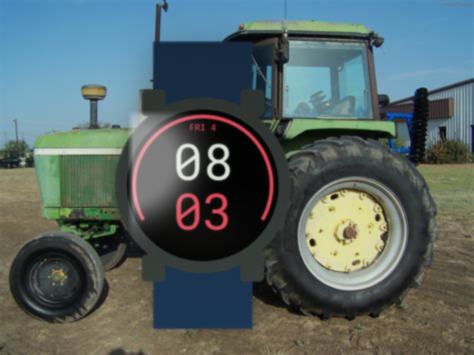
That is h=8 m=3
